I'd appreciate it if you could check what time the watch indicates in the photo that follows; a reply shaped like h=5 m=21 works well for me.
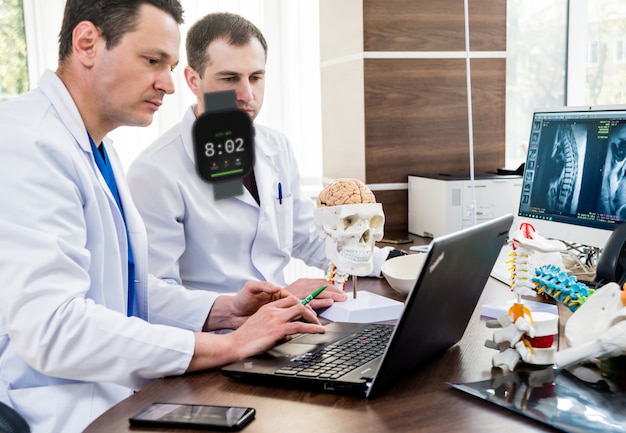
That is h=8 m=2
